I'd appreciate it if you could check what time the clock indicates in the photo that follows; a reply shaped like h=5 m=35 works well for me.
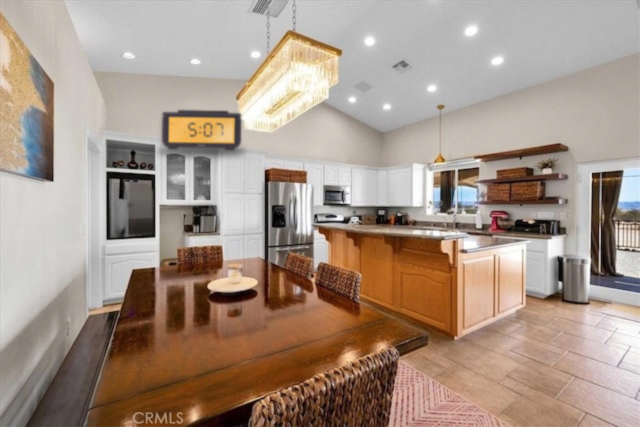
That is h=5 m=7
